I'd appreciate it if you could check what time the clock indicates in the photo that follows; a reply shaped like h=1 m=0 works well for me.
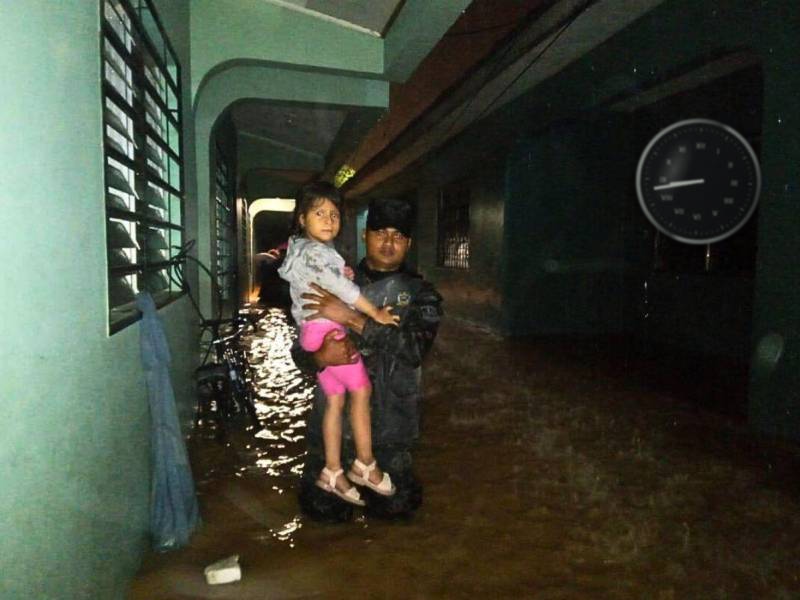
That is h=8 m=43
